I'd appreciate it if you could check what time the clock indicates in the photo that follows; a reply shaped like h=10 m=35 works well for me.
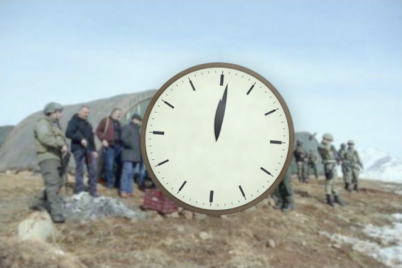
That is h=12 m=1
